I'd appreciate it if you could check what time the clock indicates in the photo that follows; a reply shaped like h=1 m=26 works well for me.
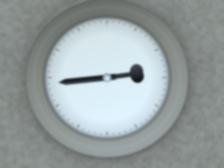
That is h=2 m=44
